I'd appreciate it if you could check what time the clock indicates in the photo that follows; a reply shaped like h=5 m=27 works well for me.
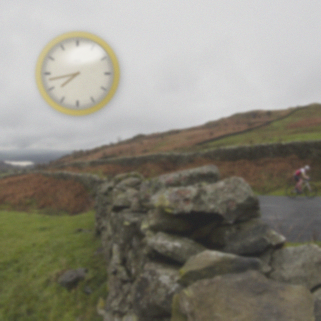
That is h=7 m=43
